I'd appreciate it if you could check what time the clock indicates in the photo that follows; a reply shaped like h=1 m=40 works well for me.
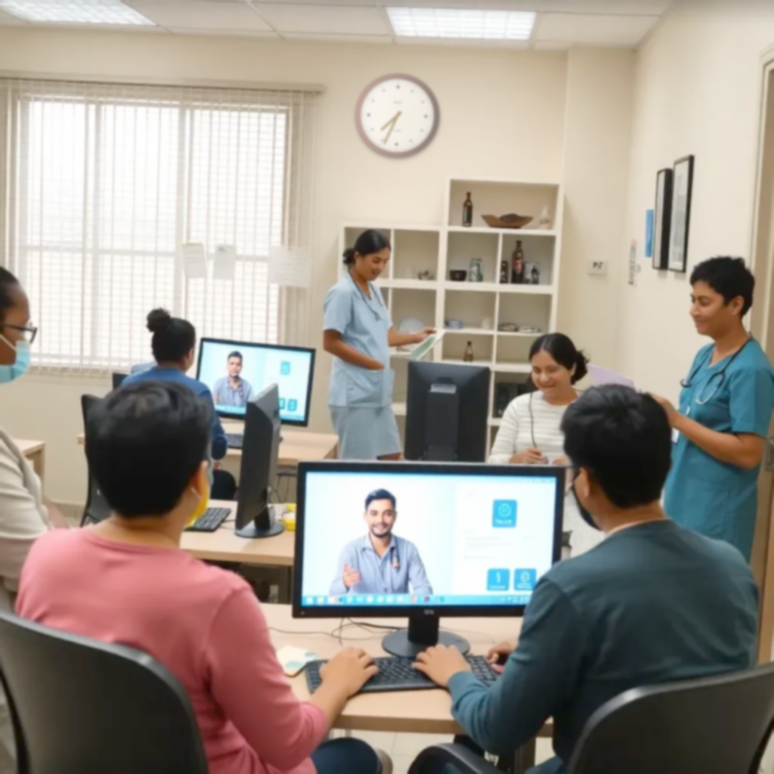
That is h=7 m=34
